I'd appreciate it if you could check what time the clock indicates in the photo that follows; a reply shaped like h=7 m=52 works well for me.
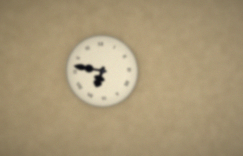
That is h=6 m=47
